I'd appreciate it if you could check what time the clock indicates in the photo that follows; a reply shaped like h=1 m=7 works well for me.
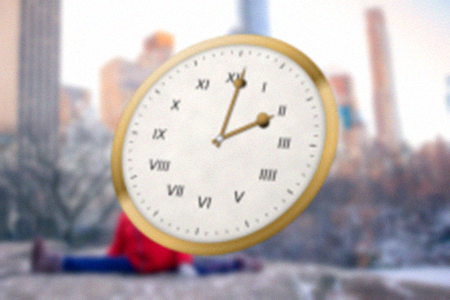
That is h=2 m=1
